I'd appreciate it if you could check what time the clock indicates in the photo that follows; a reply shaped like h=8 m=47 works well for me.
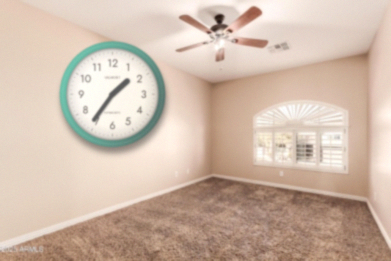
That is h=1 m=36
